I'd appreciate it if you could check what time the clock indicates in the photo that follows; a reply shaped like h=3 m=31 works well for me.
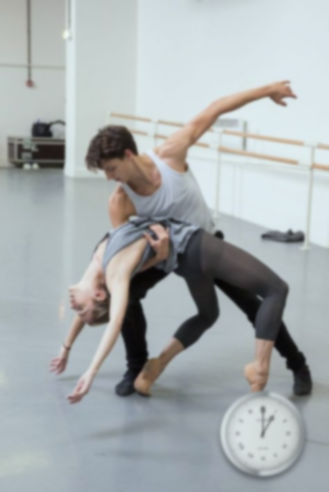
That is h=1 m=0
